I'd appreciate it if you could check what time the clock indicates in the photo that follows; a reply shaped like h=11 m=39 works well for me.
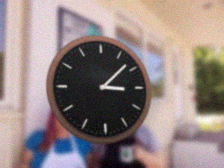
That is h=3 m=8
